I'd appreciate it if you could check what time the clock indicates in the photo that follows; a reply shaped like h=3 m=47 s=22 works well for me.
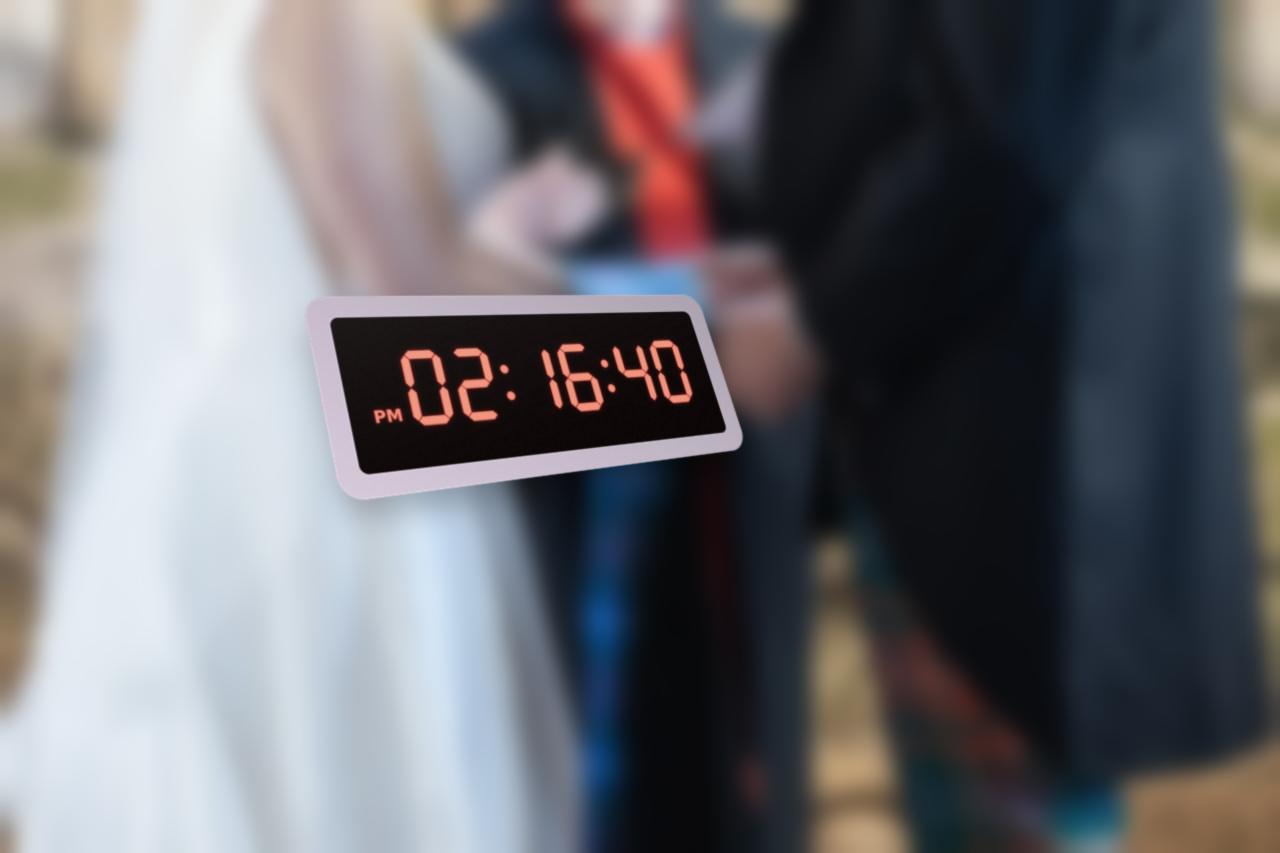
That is h=2 m=16 s=40
